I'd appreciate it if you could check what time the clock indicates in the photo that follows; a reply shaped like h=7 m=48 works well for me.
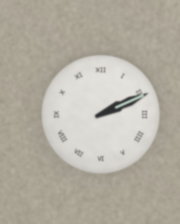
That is h=2 m=11
